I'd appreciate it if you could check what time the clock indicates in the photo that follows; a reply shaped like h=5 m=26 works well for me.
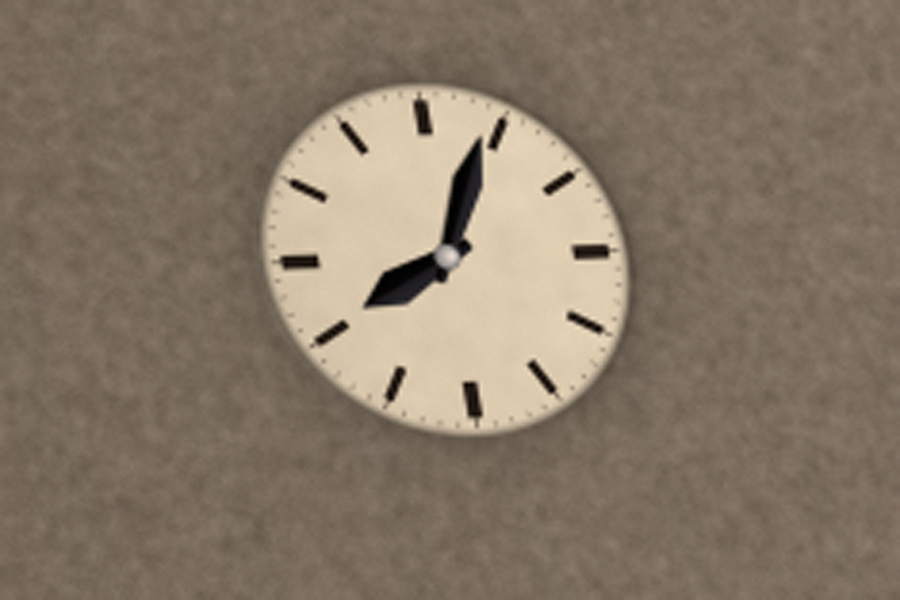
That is h=8 m=4
